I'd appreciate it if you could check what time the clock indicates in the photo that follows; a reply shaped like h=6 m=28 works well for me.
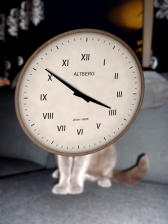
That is h=3 m=51
